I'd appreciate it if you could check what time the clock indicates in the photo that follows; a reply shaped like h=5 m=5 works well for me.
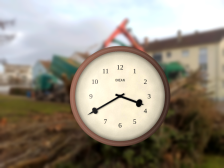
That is h=3 m=40
